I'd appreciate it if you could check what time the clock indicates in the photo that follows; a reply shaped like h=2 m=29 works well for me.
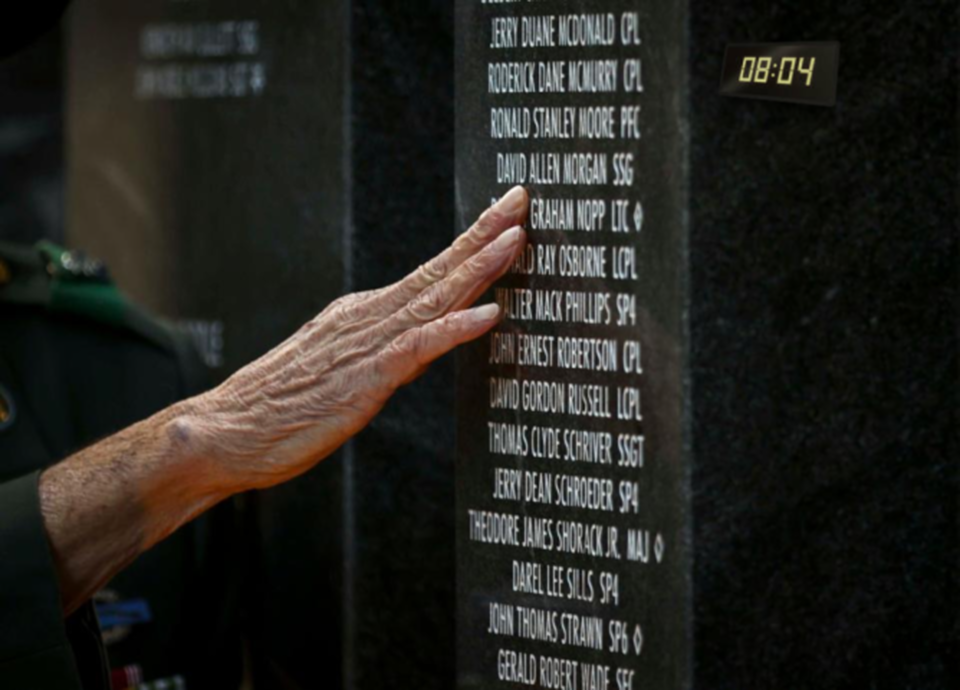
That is h=8 m=4
